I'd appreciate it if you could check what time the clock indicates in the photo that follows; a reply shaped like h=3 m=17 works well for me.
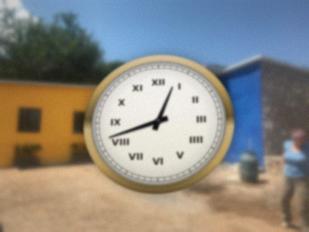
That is h=12 m=42
